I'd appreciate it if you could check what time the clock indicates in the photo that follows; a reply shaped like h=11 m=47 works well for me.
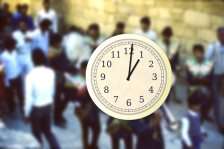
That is h=1 m=1
